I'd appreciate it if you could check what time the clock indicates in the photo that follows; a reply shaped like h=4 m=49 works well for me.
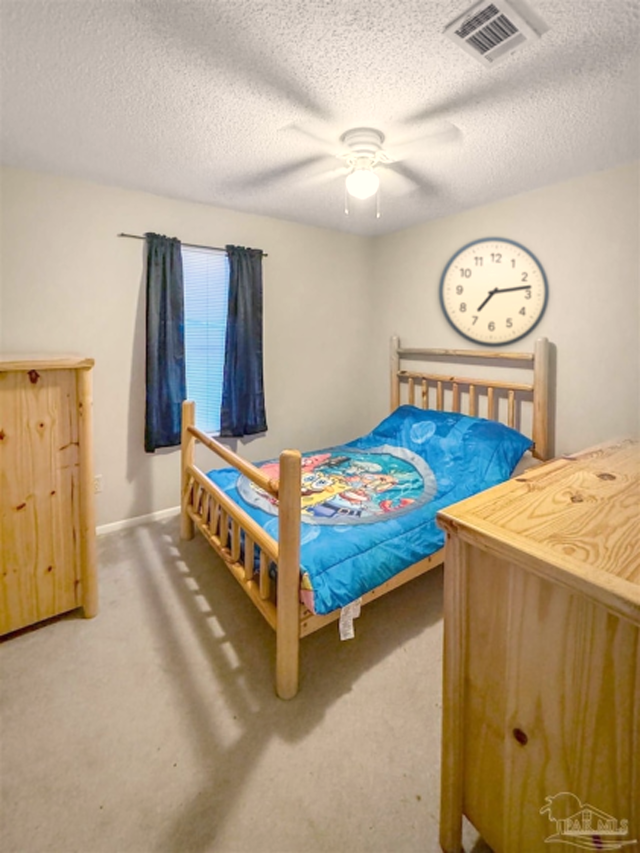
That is h=7 m=13
